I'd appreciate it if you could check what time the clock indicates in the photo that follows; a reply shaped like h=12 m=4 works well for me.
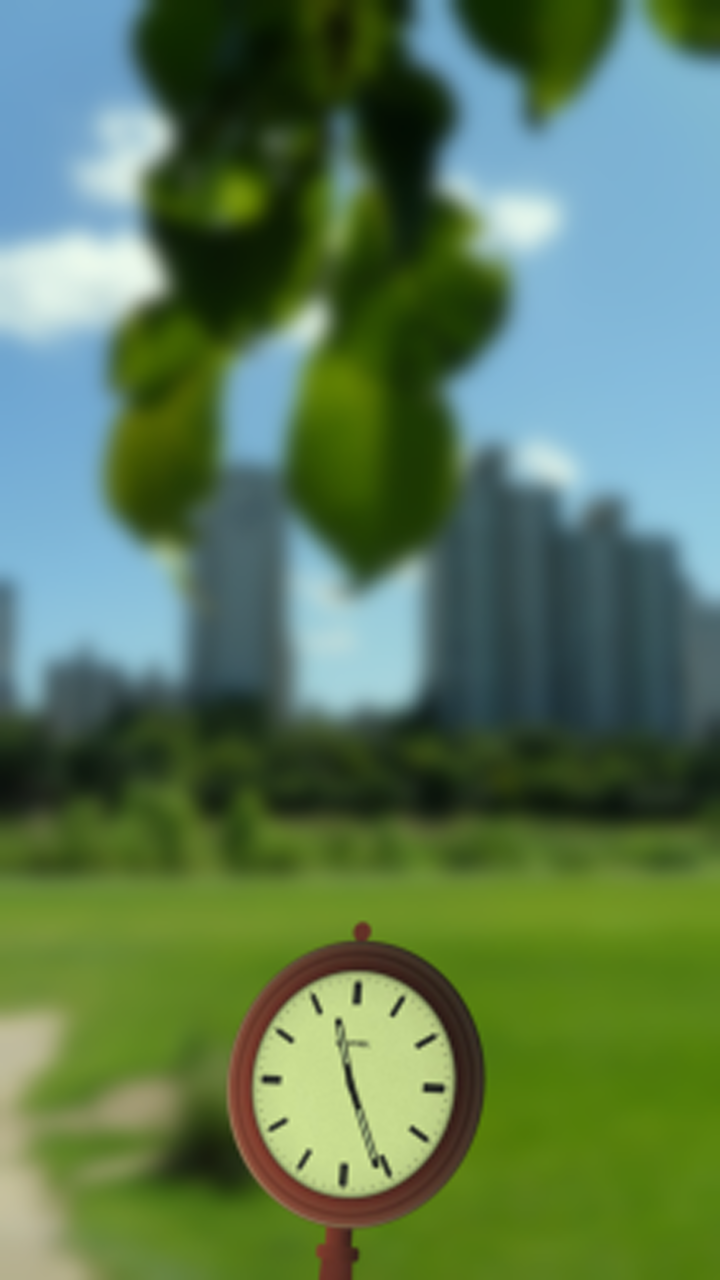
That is h=11 m=26
